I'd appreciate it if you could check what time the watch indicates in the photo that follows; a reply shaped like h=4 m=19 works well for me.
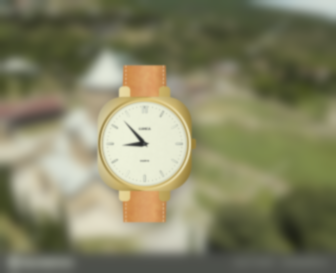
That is h=8 m=53
